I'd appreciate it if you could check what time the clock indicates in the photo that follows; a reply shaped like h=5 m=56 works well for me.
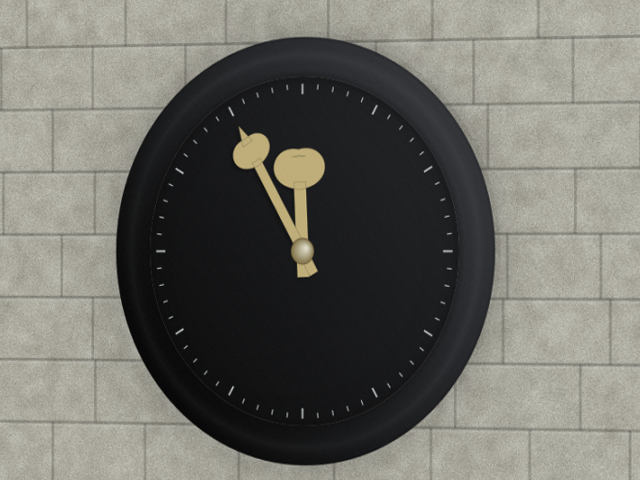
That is h=11 m=55
